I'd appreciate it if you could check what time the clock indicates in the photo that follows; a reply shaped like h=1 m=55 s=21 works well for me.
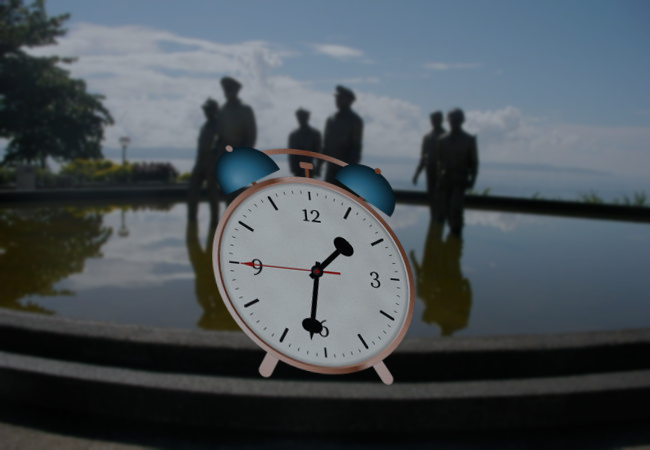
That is h=1 m=31 s=45
